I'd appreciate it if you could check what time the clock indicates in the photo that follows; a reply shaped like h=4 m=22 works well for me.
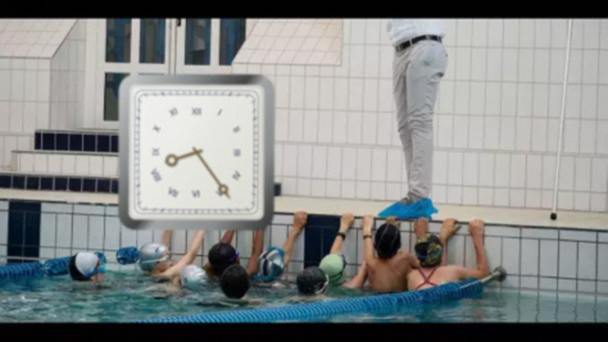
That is h=8 m=24
